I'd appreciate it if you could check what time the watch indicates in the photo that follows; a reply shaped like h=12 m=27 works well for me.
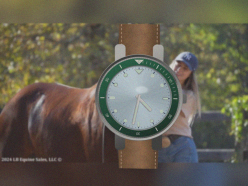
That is h=4 m=32
